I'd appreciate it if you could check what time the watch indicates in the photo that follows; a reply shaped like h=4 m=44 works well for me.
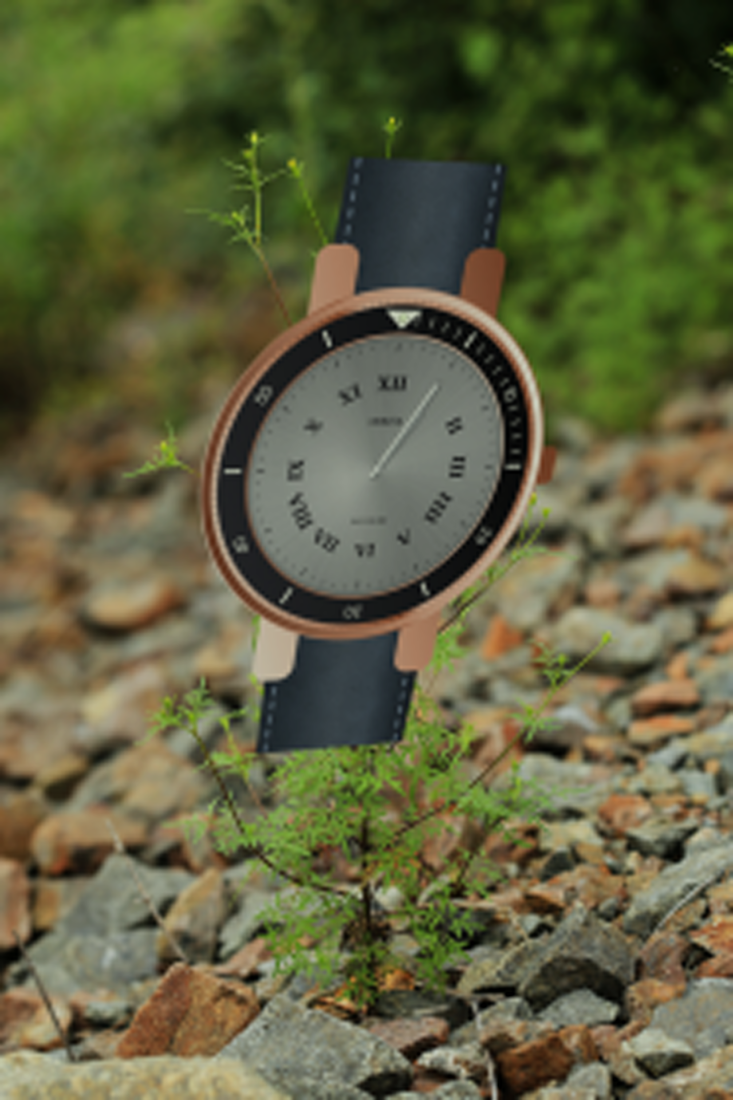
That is h=1 m=5
